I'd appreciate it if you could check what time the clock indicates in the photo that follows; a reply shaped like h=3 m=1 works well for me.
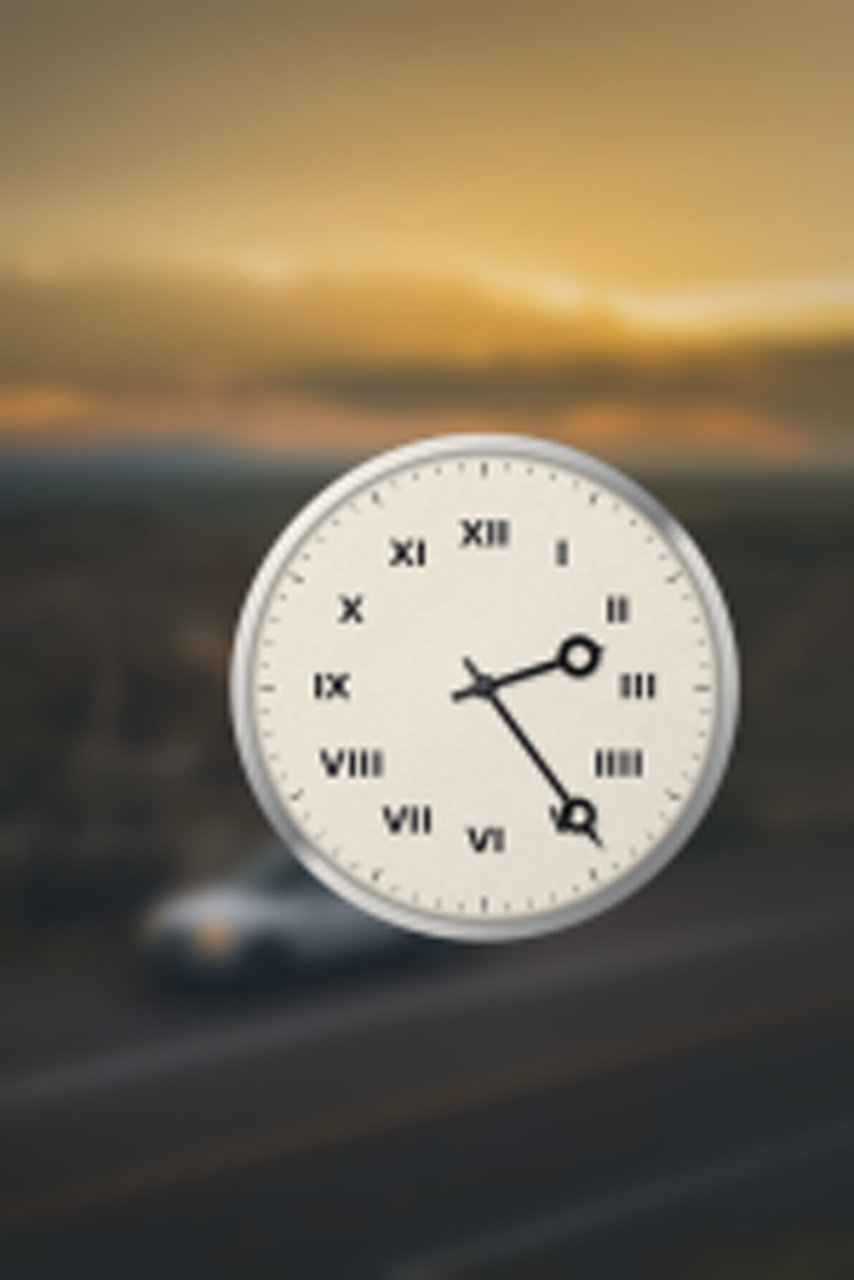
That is h=2 m=24
